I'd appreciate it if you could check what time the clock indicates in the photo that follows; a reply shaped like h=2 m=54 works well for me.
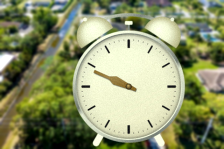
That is h=9 m=49
